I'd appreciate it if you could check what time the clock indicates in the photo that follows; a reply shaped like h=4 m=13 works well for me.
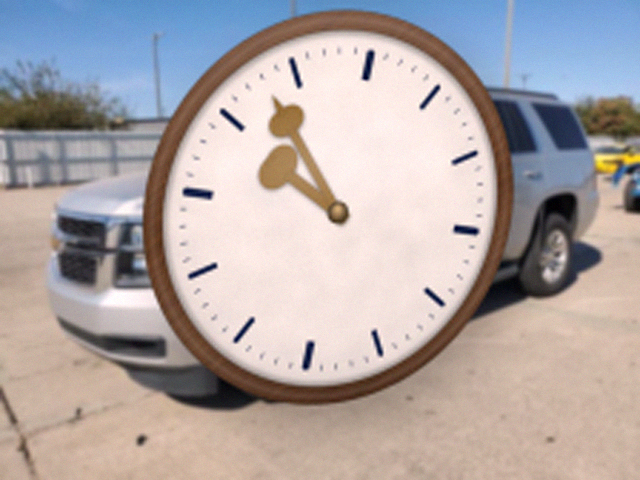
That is h=9 m=53
